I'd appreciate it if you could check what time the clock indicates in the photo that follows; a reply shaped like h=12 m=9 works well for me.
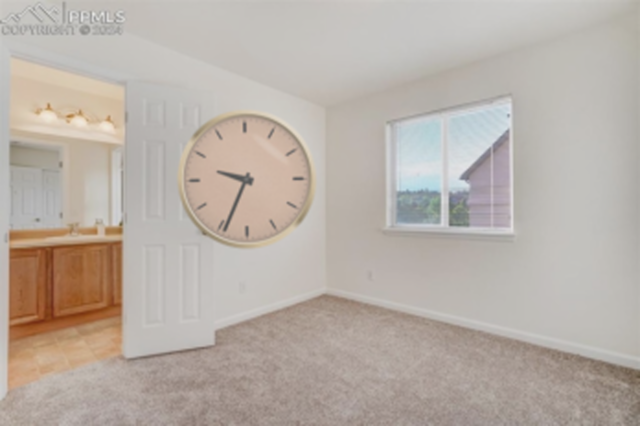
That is h=9 m=34
